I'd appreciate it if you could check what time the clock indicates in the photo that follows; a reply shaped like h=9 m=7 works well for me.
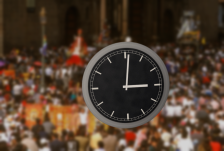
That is h=3 m=1
